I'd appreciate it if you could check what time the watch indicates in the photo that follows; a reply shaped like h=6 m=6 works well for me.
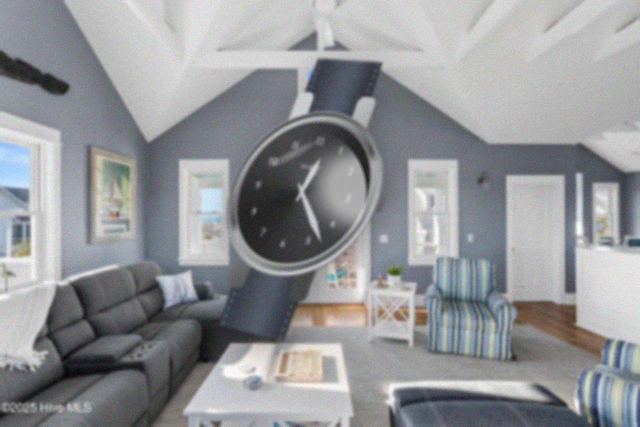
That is h=12 m=23
